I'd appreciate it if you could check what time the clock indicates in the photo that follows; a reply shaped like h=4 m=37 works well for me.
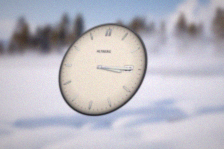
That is h=3 m=15
